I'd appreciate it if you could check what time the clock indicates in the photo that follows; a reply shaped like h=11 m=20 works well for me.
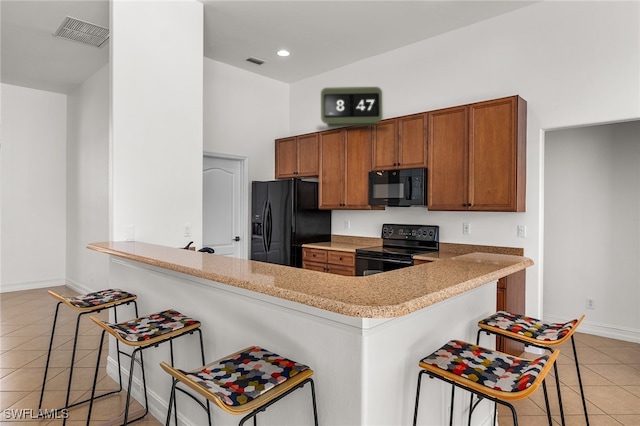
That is h=8 m=47
